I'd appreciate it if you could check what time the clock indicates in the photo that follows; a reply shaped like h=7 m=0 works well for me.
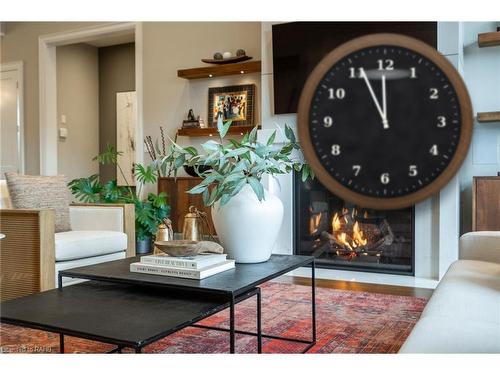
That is h=11 m=56
